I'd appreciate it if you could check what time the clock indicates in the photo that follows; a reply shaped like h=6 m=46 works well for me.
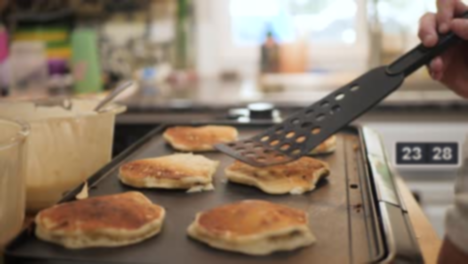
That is h=23 m=28
